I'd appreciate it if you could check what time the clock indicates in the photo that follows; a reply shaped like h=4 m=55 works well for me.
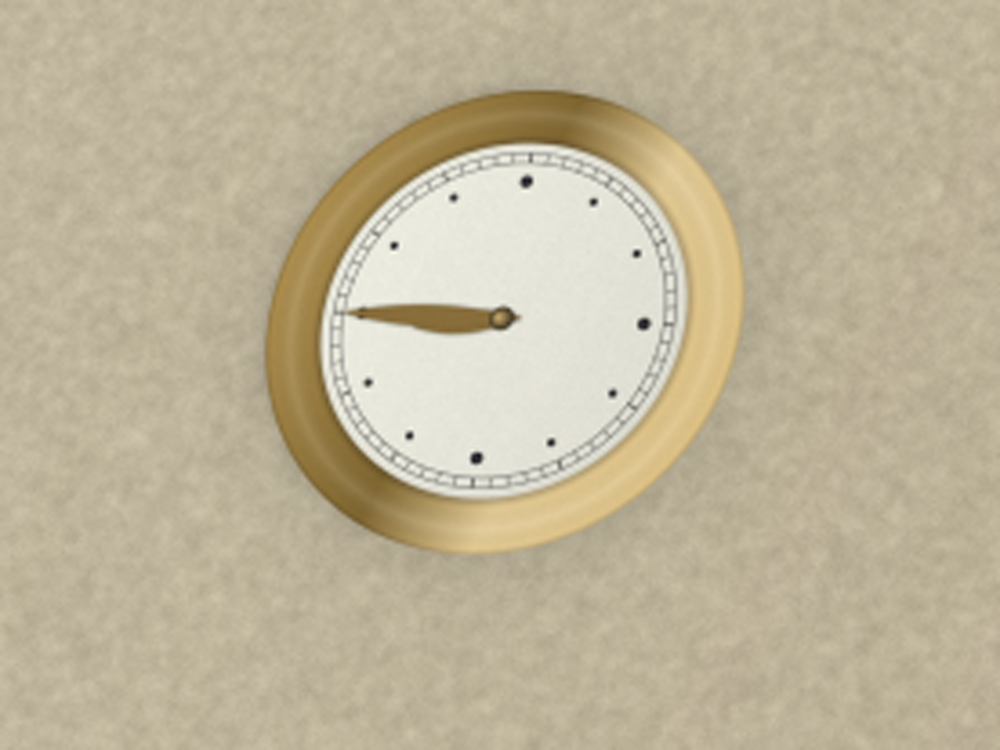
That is h=8 m=45
